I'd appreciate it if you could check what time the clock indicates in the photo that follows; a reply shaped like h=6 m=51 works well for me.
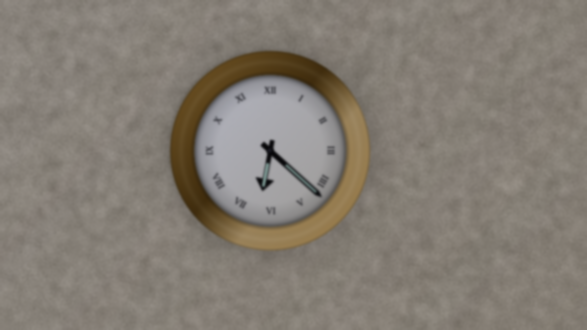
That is h=6 m=22
